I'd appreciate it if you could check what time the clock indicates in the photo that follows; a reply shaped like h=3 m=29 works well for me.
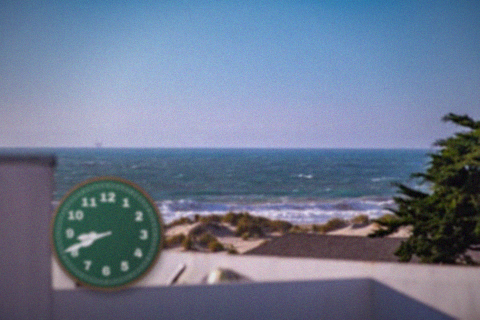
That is h=8 m=41
